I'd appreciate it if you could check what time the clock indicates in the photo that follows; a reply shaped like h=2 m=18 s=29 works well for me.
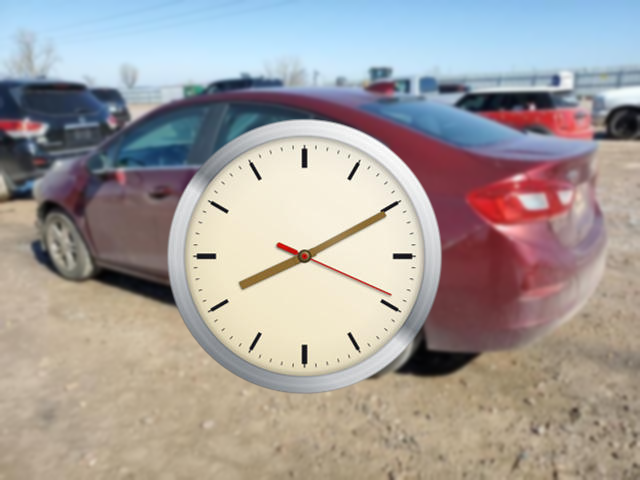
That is h=8 m=10 s=19
